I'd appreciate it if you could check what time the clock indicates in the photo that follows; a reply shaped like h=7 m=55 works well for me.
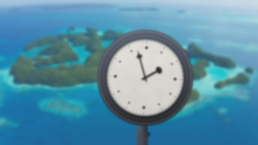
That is h=1 m=57
